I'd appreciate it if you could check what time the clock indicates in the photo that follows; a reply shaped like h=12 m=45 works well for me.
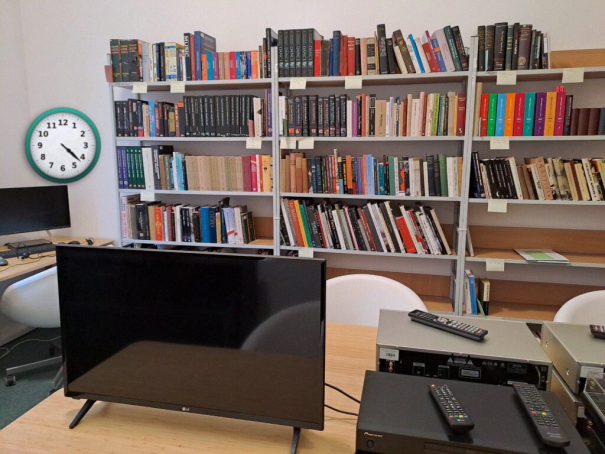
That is h=4 m=22
